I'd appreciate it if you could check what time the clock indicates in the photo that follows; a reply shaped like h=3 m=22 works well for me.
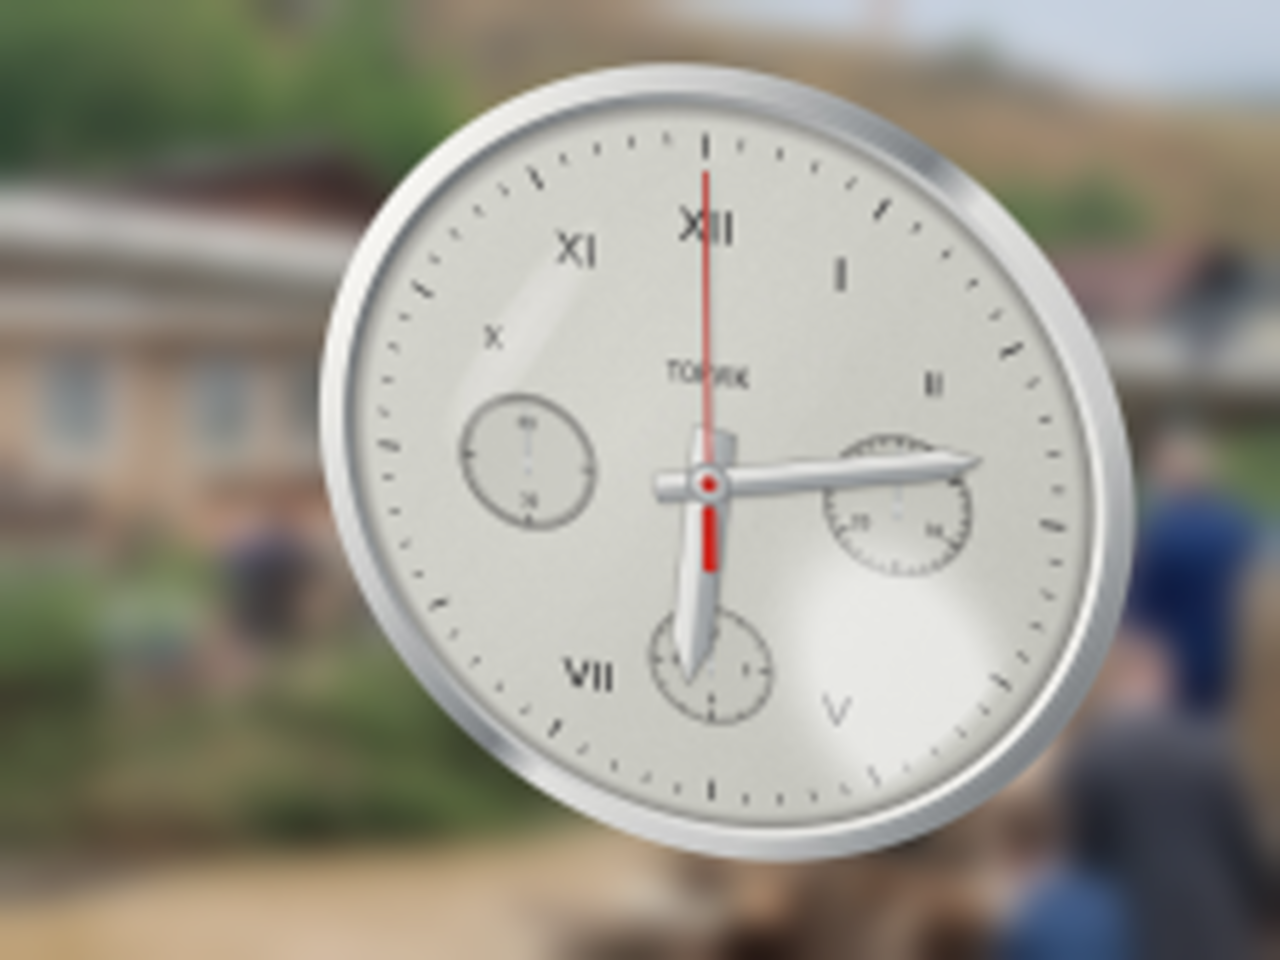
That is h=6 m=13
